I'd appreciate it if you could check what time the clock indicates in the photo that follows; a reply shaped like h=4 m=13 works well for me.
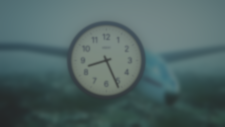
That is h=8 m=26
